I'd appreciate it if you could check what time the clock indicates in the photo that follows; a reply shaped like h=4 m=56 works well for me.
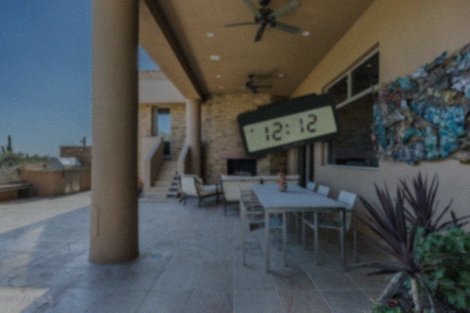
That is h=12 m=12
